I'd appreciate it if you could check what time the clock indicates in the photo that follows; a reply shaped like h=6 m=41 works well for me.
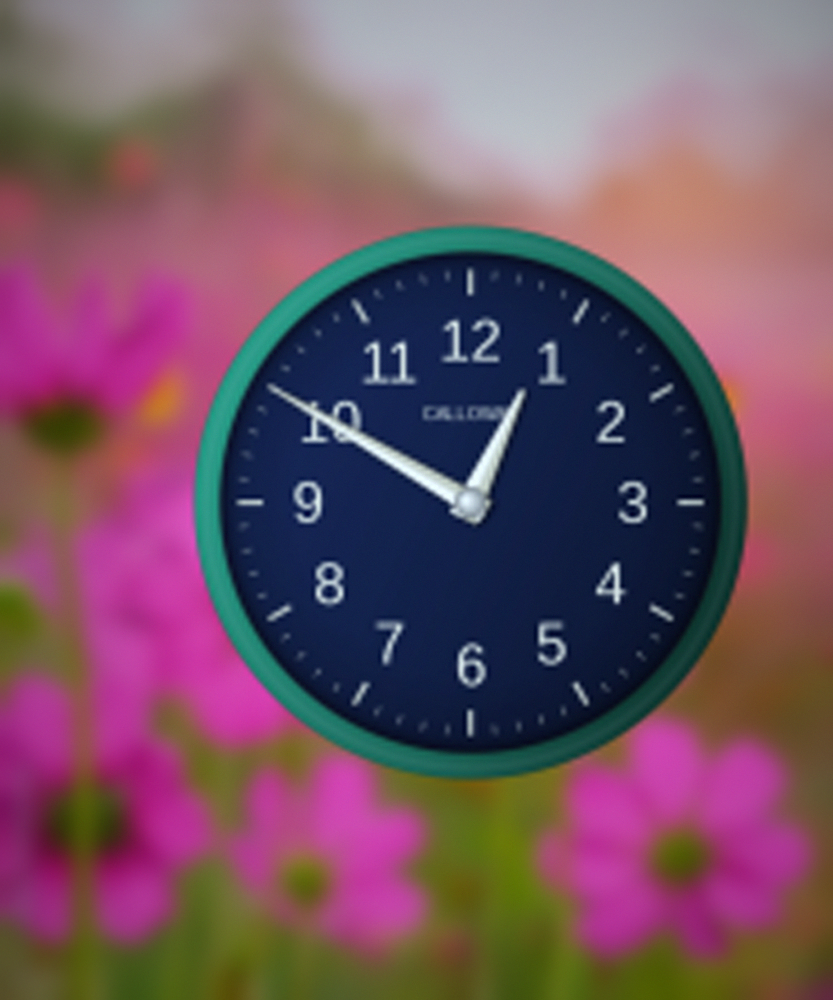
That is h=12 m=50
